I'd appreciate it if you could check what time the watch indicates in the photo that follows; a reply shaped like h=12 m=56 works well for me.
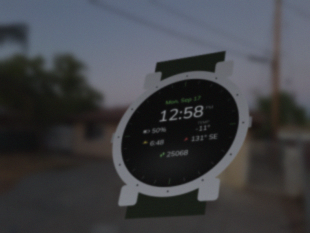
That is h=12 m=58
